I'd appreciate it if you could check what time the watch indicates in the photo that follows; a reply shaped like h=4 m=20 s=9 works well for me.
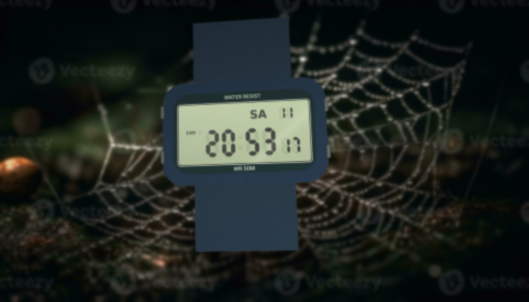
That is h=20 m=53 s=17
